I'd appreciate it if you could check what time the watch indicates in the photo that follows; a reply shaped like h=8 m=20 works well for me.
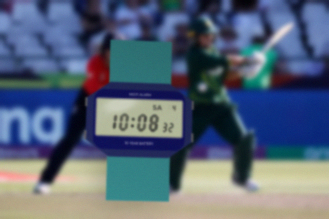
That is h=10 m=8
